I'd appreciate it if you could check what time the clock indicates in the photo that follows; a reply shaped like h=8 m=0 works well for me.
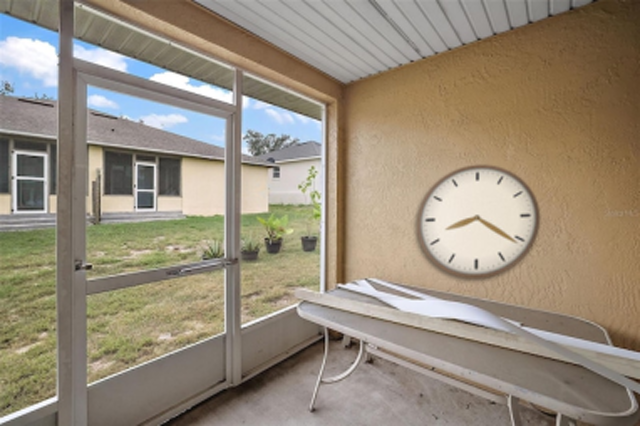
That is h=8 m=21
